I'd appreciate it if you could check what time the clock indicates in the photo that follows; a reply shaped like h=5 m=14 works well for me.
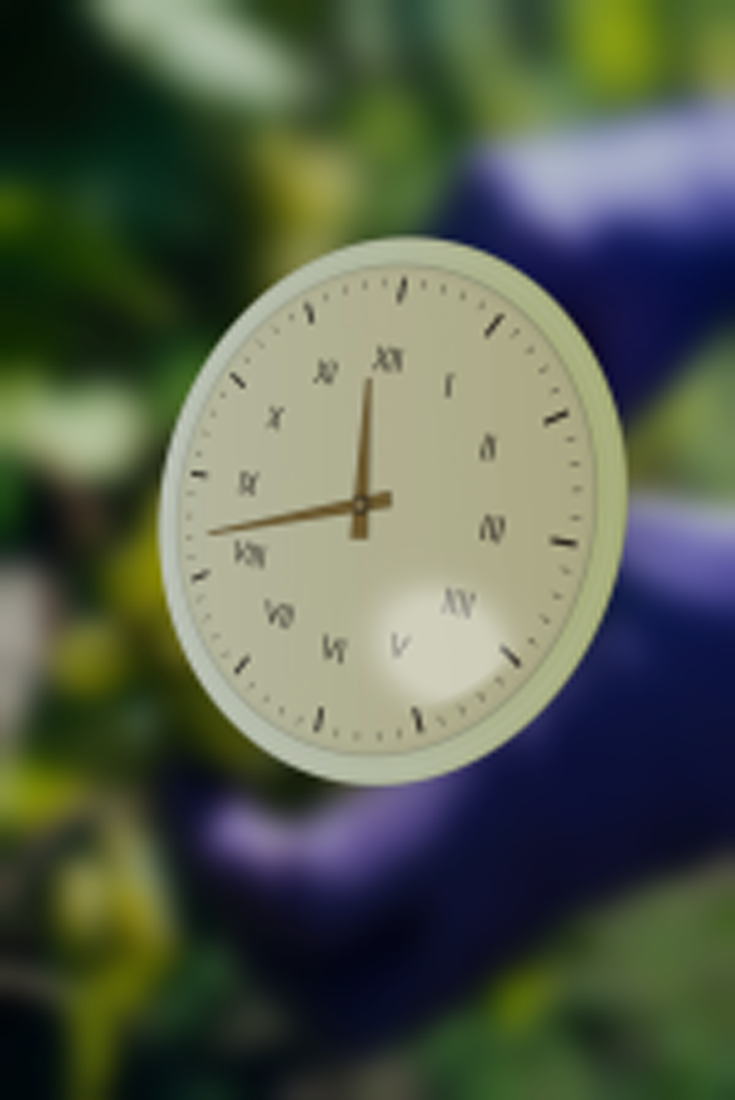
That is h=11 m=42
